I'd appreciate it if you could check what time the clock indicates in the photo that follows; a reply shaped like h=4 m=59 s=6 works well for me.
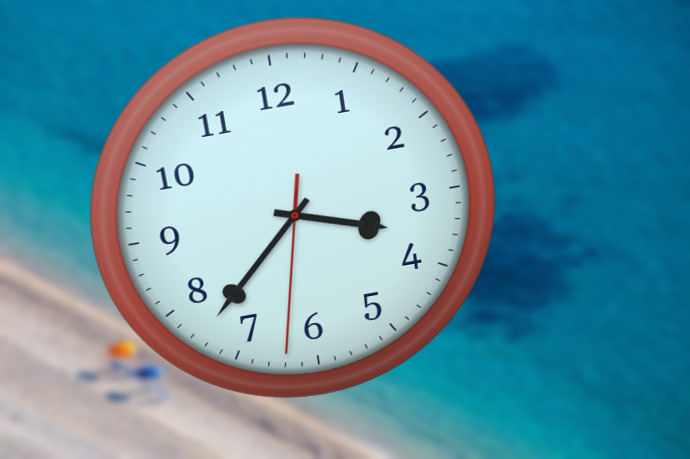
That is h=3 m=37 s=32
